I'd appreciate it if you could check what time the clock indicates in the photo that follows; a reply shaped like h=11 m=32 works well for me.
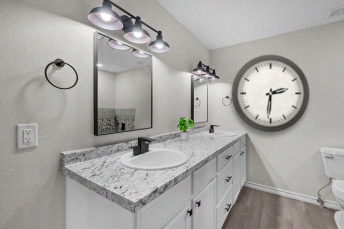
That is h=2 m=31
